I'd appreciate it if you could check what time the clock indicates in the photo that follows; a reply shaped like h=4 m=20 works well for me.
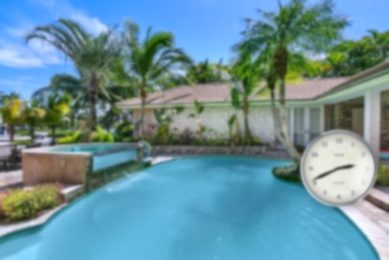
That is h=2 m=41
